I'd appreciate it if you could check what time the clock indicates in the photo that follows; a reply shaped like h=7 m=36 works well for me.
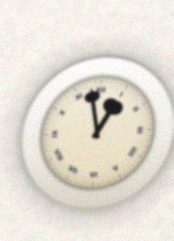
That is h=12 m=58
